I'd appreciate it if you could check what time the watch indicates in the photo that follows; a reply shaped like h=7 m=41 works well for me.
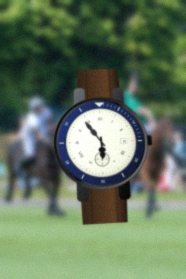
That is h=5 m=54
